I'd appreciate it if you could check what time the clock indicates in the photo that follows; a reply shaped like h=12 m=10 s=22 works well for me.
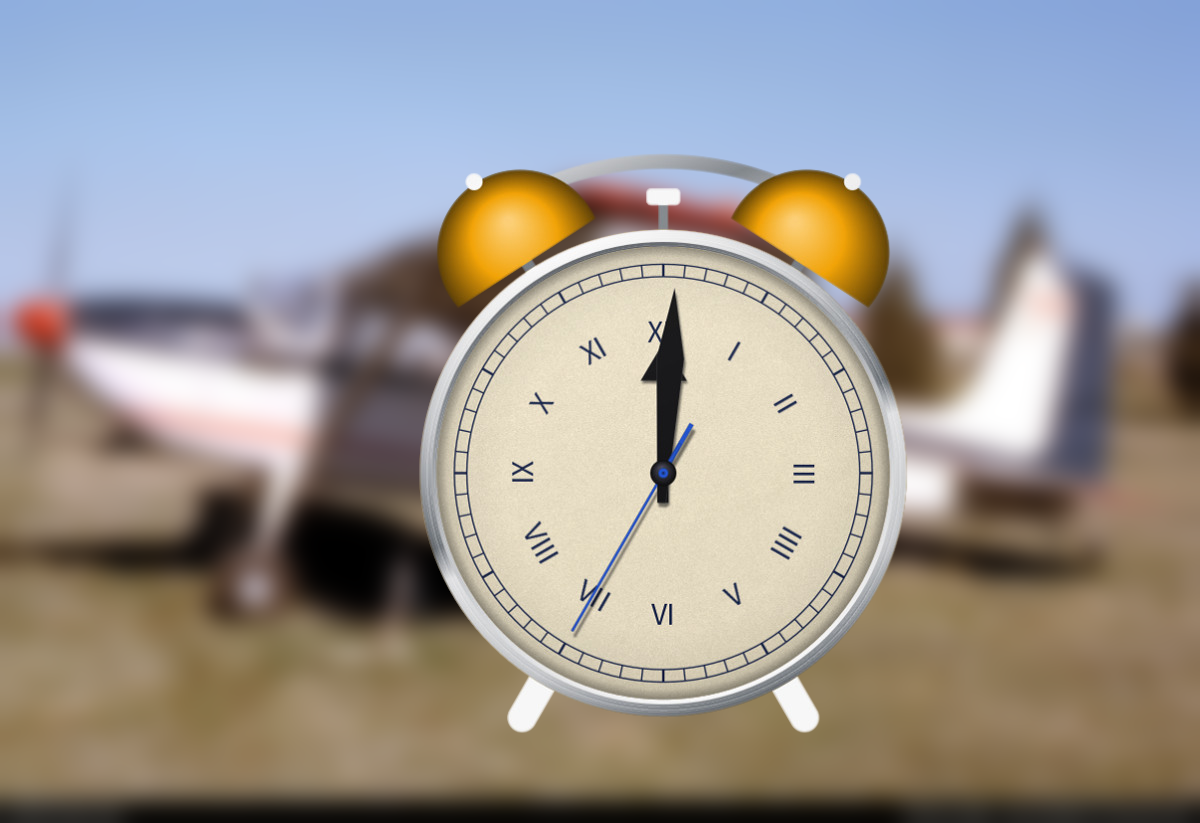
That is h=12 m=0 s=35
